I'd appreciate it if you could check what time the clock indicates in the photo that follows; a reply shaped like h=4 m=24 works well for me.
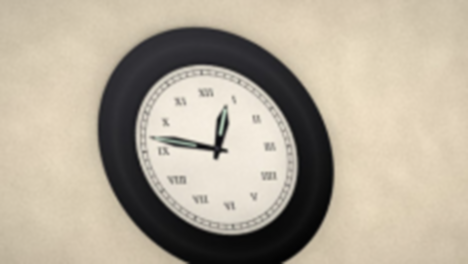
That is h=12 m=47
